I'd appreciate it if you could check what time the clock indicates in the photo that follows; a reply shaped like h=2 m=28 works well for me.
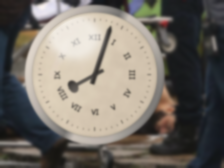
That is h=8 m=3
